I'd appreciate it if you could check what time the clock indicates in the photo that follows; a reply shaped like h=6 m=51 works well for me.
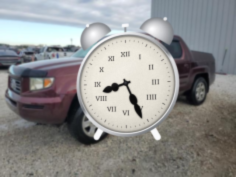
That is h=8 m=26
